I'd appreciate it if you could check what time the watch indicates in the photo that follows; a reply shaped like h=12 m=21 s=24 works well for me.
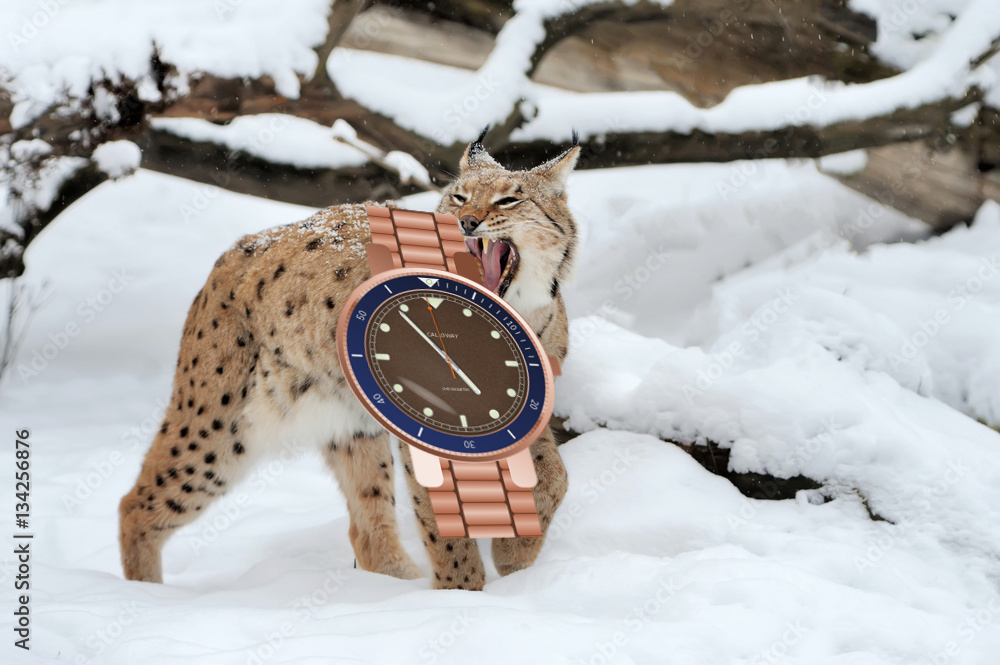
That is h=4 m=53 s=59
